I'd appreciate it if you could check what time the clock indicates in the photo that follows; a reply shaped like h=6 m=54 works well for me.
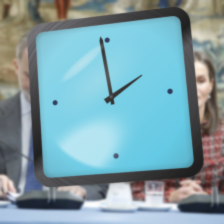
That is h=1 m=59
